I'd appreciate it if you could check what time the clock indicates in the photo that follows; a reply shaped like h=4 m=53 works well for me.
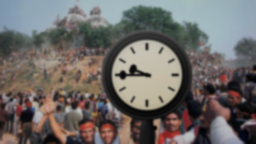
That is h=9 m=45
